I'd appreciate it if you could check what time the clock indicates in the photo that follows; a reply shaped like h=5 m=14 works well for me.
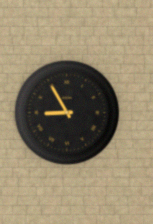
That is h=8 m=55
